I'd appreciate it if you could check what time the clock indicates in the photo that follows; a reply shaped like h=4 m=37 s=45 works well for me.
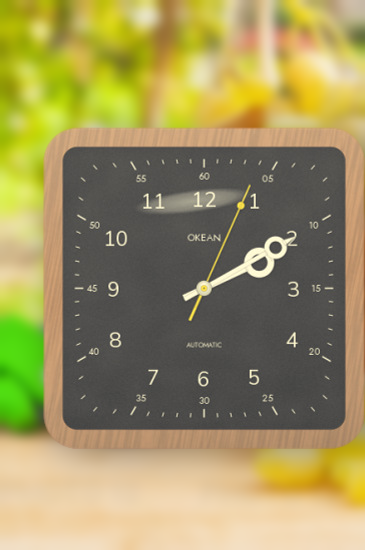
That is h=2 m=10 s=4
